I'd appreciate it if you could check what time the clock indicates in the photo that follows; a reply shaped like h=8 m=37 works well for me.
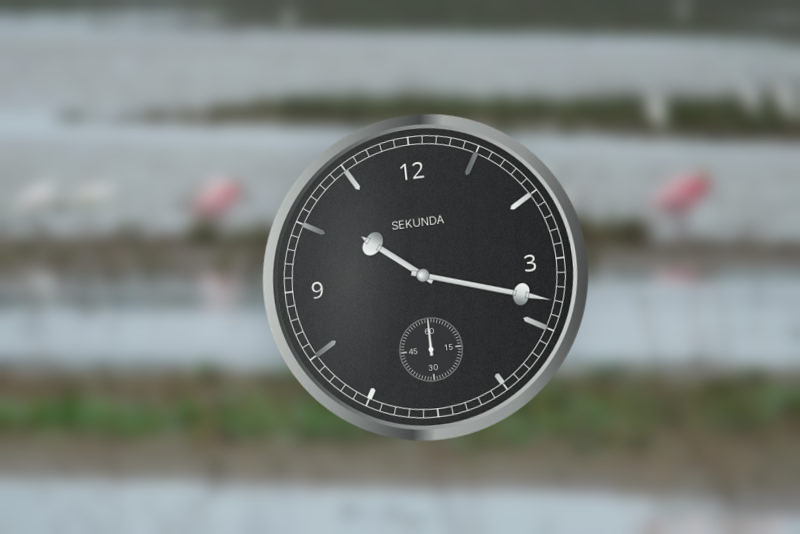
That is h=10 m=18
